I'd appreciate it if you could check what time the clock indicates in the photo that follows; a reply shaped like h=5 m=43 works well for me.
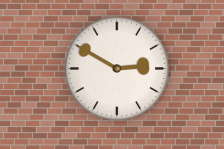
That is h=2 m=50
